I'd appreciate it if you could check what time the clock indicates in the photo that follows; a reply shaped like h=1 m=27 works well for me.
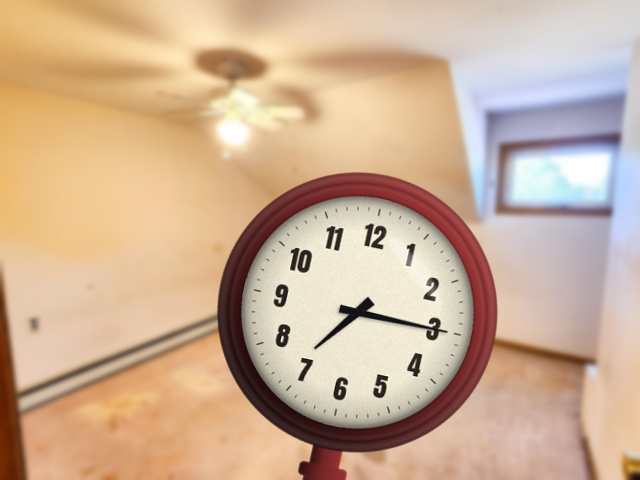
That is h=7 m=15
